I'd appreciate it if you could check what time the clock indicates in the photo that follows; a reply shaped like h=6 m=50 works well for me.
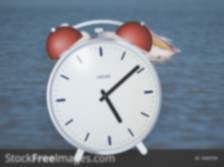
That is h=5 m=9
